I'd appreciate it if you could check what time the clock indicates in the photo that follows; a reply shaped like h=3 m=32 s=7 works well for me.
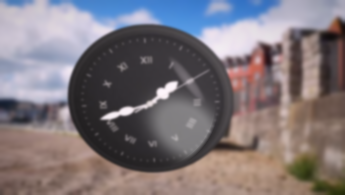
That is h=1 m=42 s=10
